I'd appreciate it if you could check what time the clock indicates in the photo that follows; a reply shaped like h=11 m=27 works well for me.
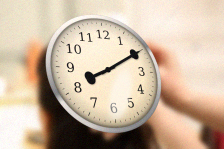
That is h=8 m=10
